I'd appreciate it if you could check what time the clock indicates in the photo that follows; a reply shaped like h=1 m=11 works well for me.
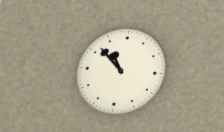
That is h=10 m=52
